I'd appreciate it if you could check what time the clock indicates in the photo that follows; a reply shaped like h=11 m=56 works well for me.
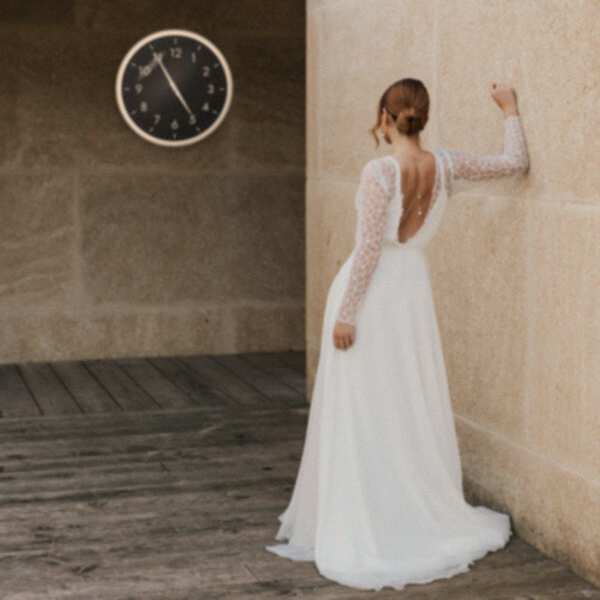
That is h=4 m=55
